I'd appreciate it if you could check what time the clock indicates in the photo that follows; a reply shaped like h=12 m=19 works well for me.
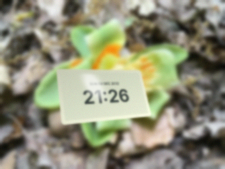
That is h=21 m=26
